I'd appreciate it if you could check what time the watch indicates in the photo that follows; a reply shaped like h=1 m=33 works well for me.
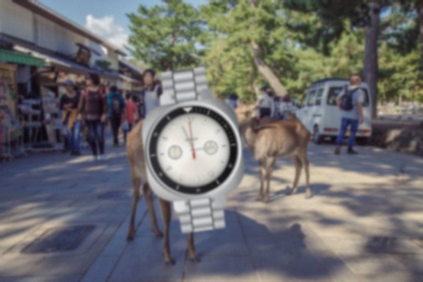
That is h=2 m=57
